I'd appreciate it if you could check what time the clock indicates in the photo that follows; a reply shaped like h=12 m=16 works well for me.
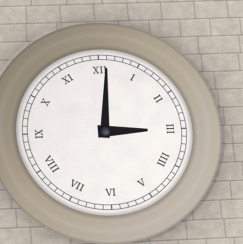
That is h=3 m=1
